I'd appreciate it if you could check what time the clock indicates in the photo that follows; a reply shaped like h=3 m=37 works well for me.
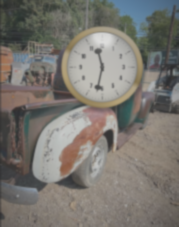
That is h=11 m=32
